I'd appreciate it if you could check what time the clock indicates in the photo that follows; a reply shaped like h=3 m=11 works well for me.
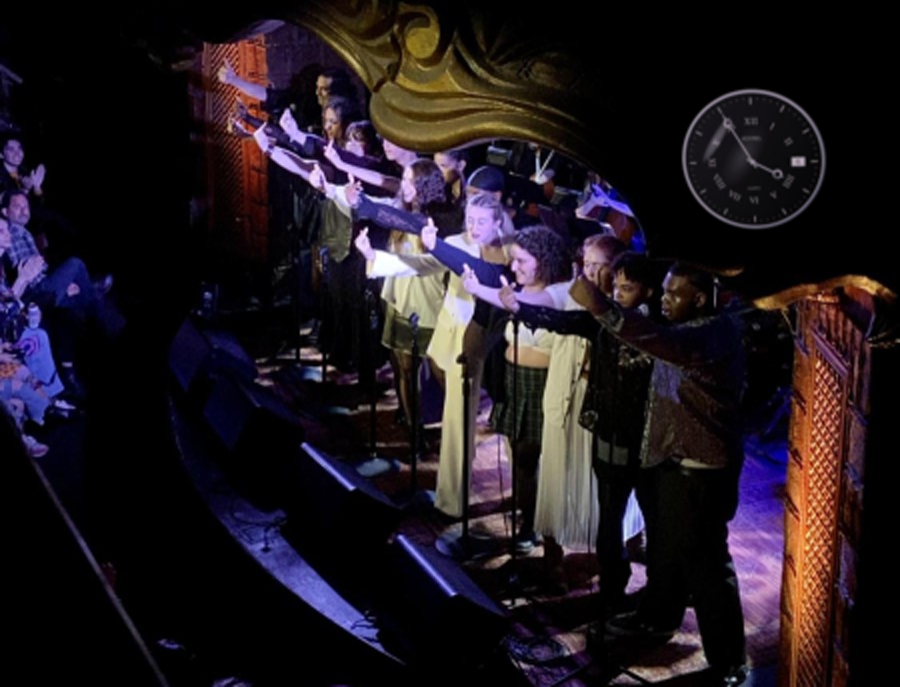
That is h=3 m=55
